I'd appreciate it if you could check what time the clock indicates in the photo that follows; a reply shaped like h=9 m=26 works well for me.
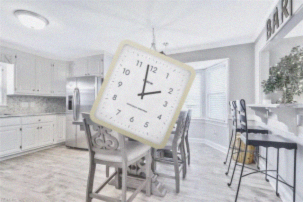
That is h=1 m=58
